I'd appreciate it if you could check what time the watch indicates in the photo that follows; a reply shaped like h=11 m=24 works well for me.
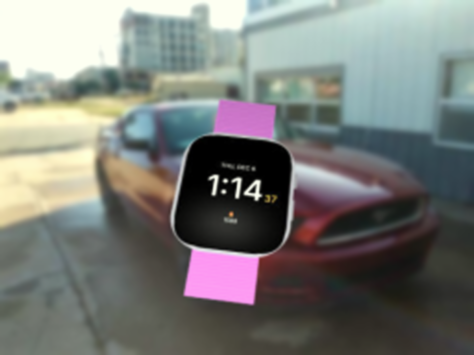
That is h=1 m=14
